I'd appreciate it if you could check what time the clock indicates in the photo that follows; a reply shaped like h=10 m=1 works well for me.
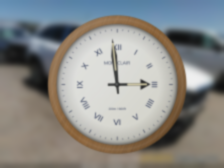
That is h=2 m=59
